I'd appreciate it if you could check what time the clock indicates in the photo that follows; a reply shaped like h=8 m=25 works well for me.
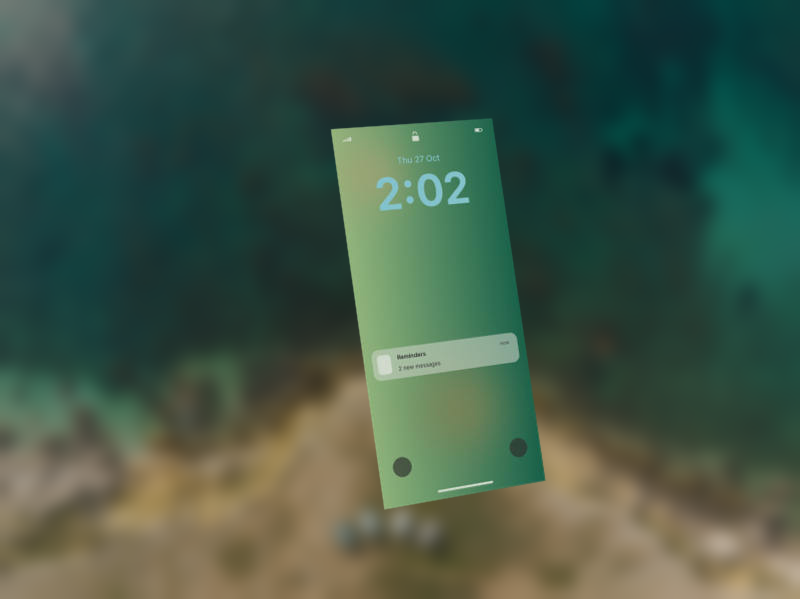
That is h=2 m=2
